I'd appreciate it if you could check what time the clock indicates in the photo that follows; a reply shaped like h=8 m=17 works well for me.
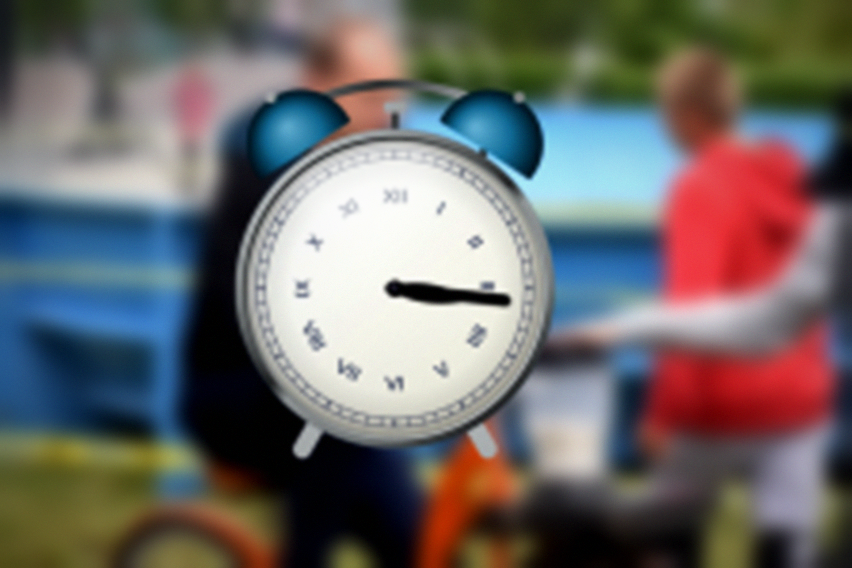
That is h=3 m=16
